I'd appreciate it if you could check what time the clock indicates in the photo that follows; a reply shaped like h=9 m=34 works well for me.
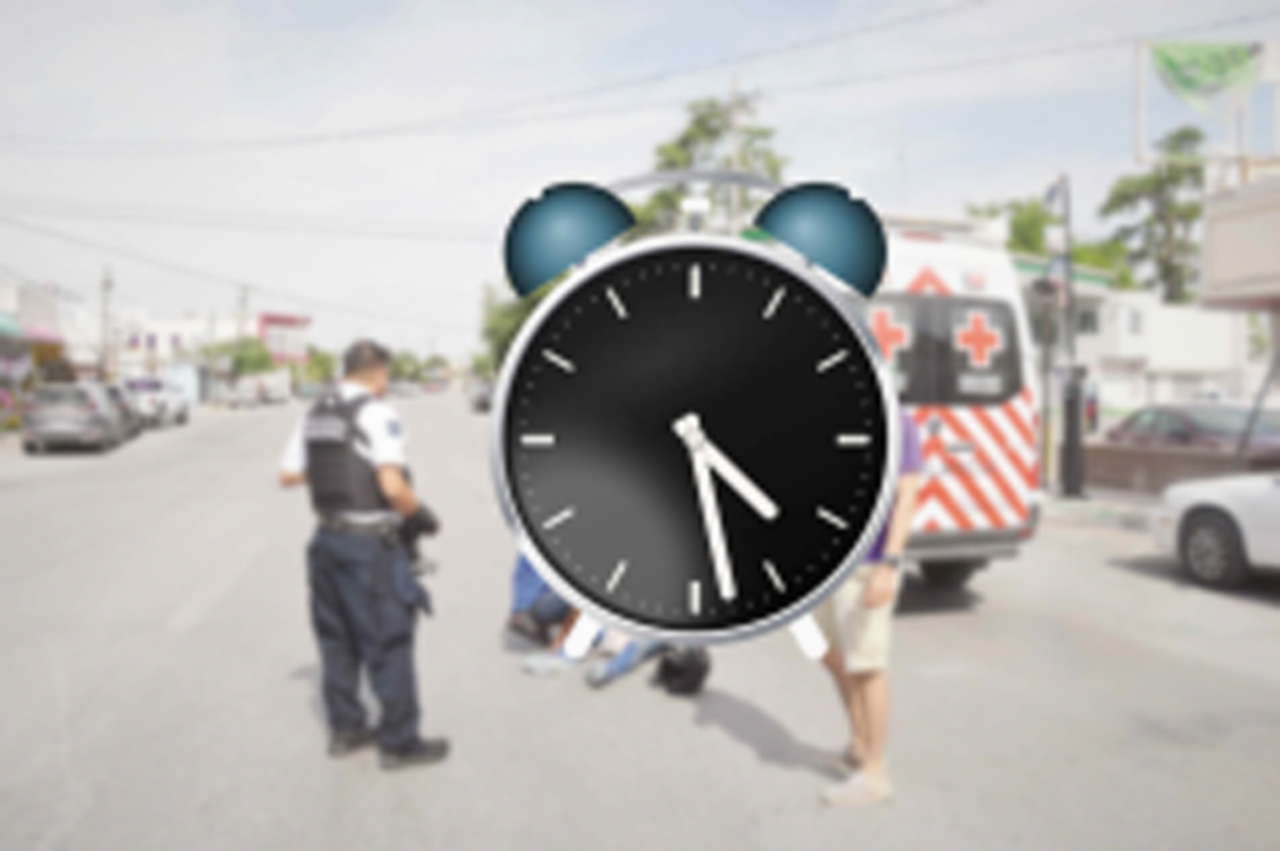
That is h=4 m=28
